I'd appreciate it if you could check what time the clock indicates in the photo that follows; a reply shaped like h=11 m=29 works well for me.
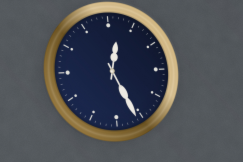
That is h=12 m=26
